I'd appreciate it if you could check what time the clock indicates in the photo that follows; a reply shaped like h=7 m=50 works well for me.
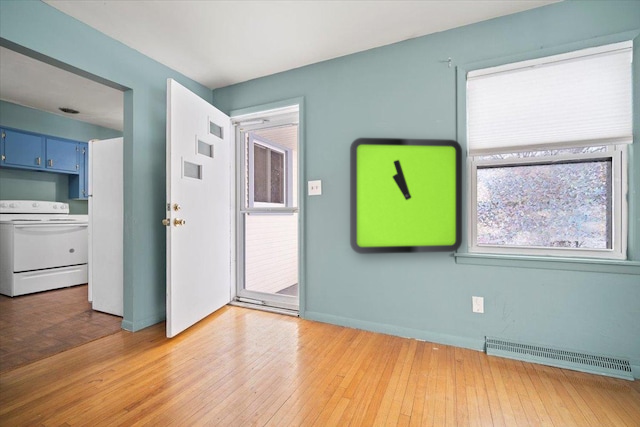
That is h=10 m=57
